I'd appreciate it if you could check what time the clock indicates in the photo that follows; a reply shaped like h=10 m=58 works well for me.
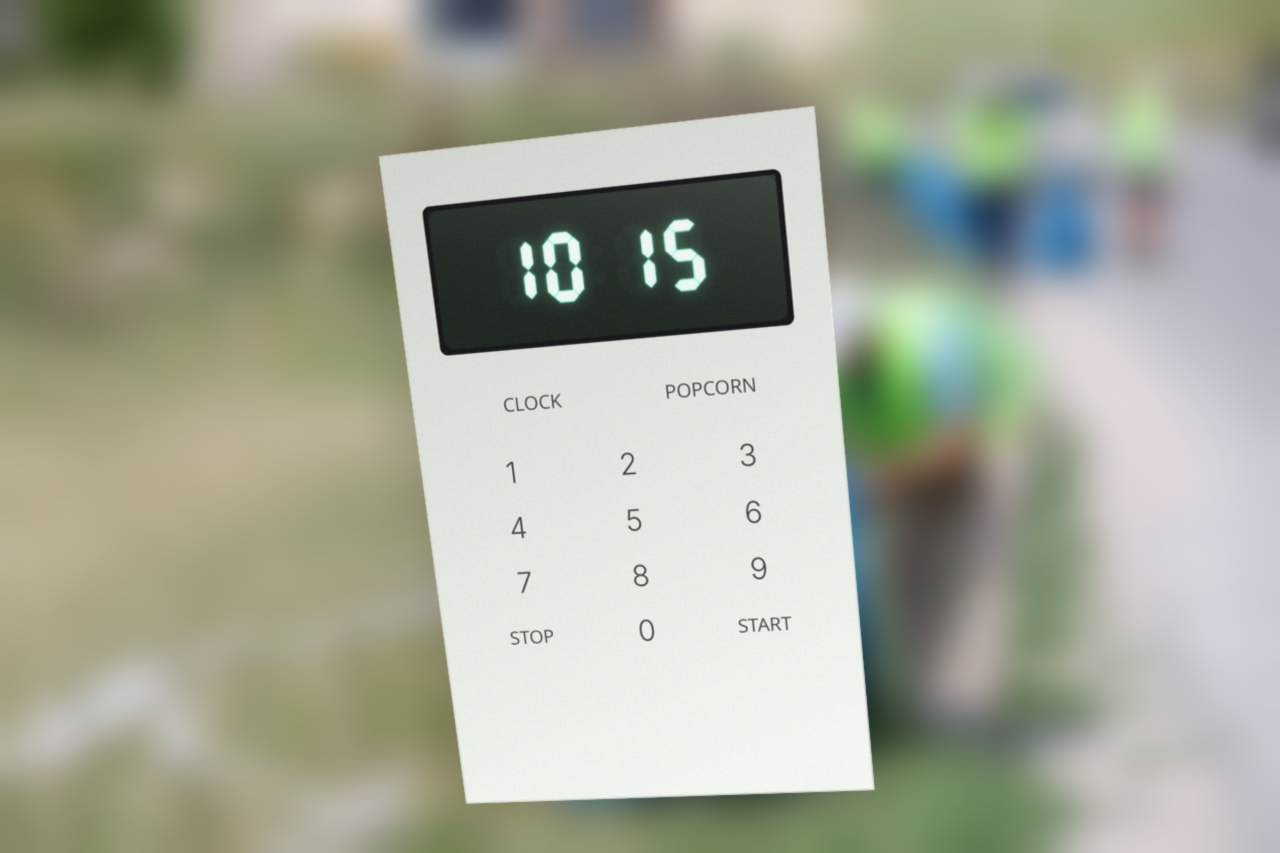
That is h=10 m=15
